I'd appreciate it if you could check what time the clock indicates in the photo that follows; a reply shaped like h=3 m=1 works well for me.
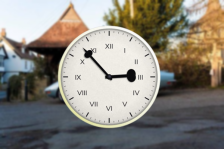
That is h=2 m=53
